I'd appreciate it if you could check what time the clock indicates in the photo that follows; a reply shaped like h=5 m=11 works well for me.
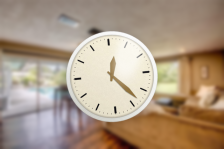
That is h=12 m=23
